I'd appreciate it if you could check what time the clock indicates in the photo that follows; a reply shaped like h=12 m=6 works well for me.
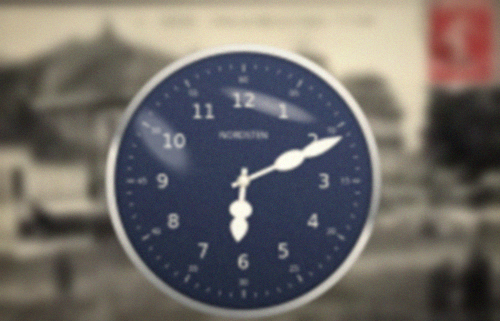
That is h=6 m=11
